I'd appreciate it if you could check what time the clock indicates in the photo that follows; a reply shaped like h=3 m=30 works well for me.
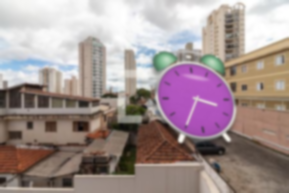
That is h=3 m=35
